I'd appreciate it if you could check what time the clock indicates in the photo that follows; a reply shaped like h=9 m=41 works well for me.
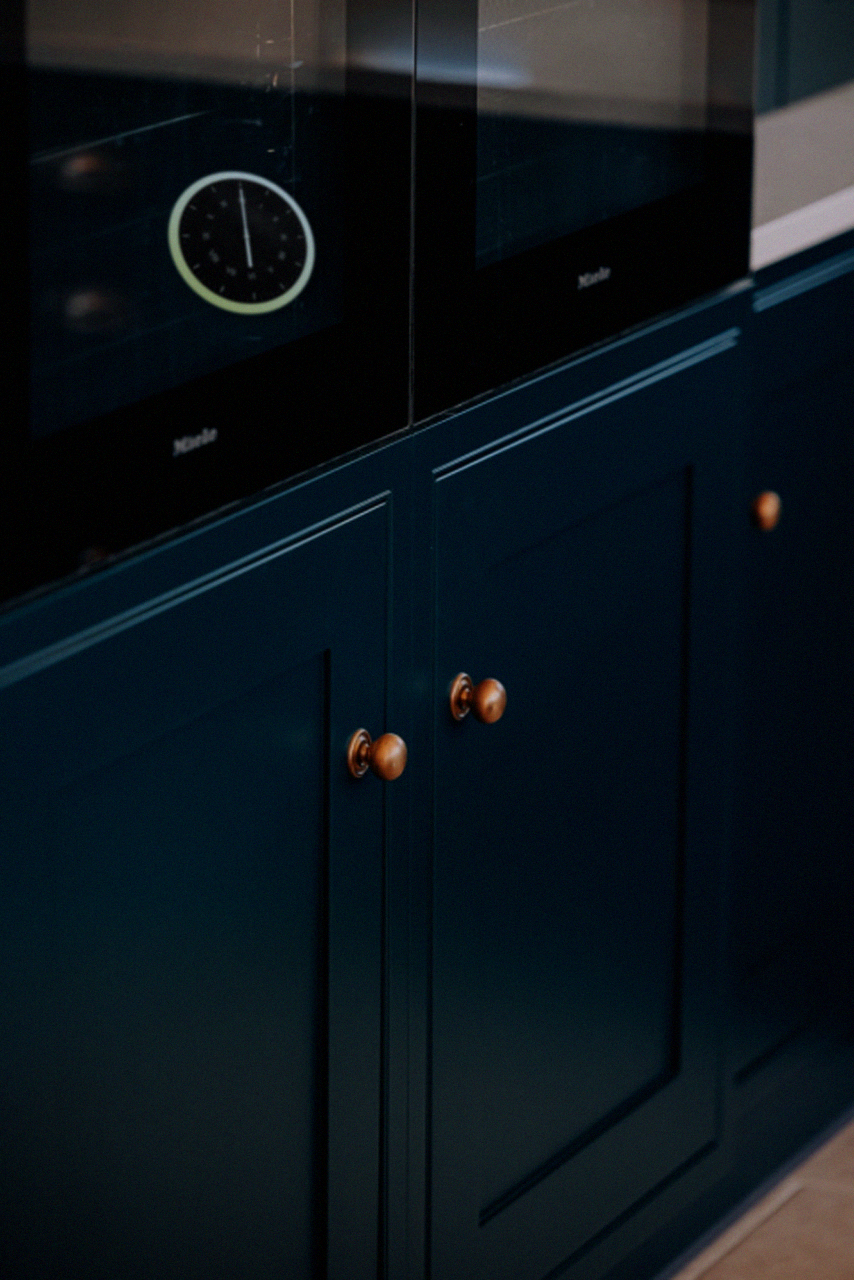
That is h=6 m=0
